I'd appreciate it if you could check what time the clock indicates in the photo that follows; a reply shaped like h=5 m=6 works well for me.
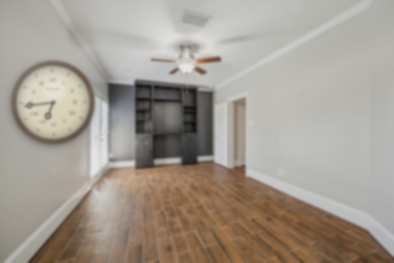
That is h=6 m=44
